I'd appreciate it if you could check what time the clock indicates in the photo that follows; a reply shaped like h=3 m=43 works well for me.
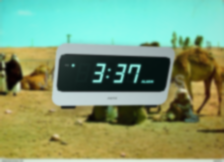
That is h=3 m=37
